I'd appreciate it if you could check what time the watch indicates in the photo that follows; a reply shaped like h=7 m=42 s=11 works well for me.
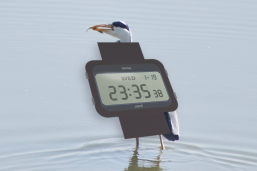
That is h=23 m=35 s=38
